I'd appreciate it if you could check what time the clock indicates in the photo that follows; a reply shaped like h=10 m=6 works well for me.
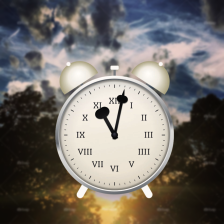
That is h=11 m=2
